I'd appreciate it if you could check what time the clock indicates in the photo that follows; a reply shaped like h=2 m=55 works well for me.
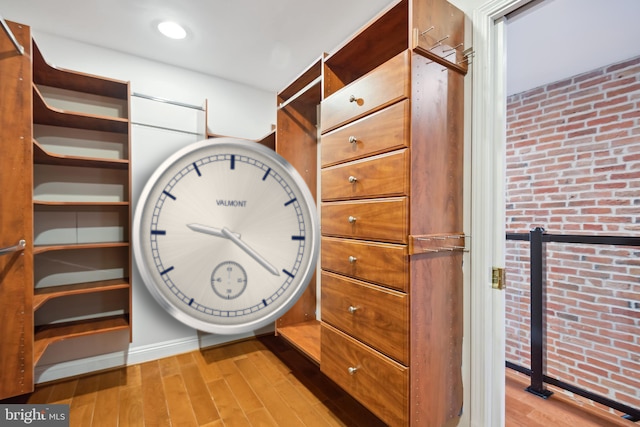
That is h=9 m=21
